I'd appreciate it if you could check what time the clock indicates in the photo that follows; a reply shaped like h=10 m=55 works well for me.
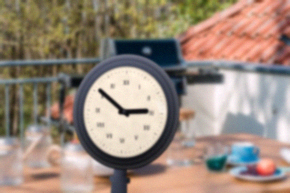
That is h=2 m=51
